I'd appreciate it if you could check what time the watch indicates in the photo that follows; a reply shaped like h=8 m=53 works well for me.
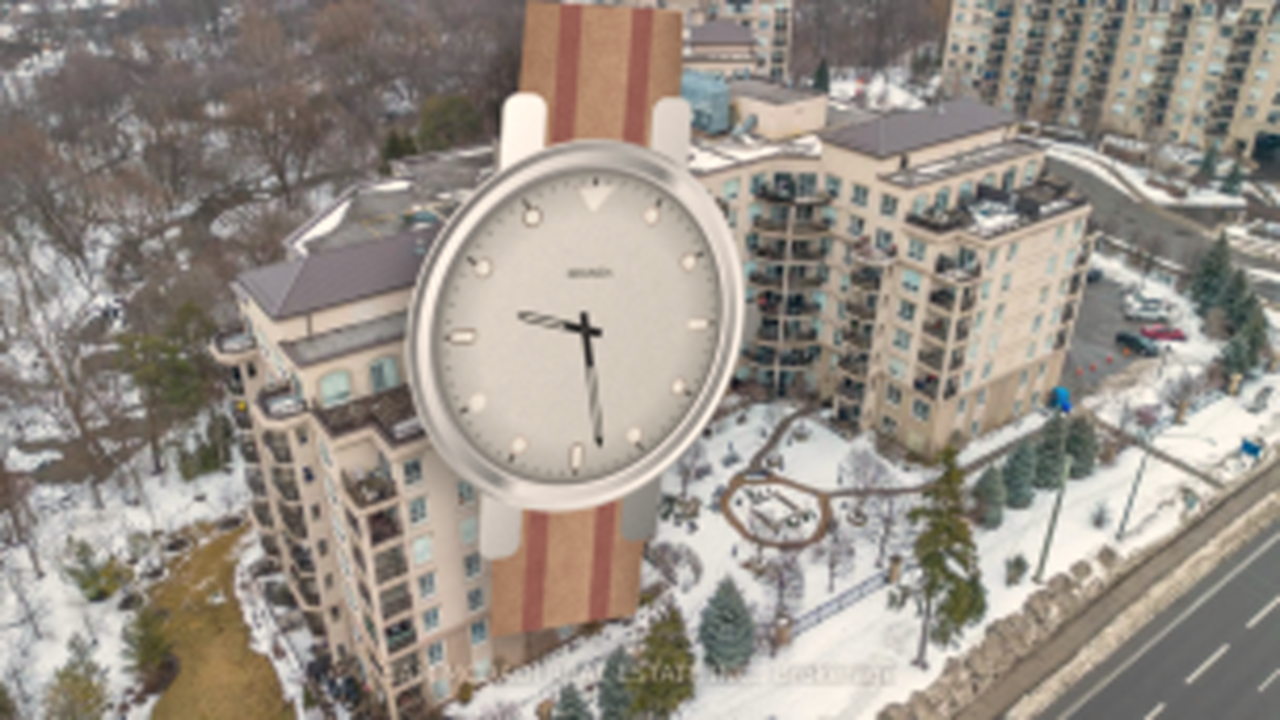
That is h=9 m=28
